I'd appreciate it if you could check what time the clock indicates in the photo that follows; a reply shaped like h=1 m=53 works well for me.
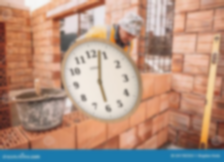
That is h=6 m=3
